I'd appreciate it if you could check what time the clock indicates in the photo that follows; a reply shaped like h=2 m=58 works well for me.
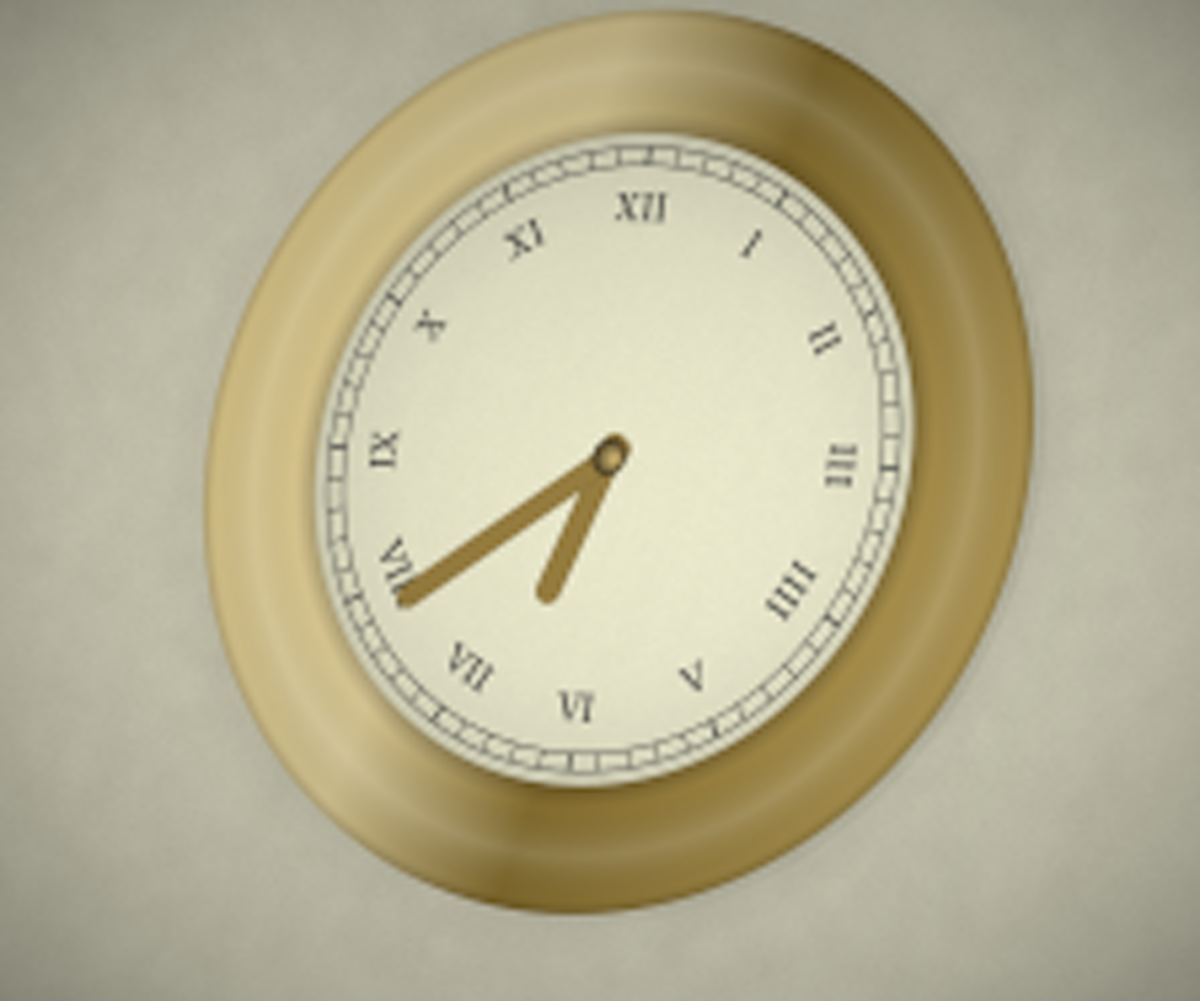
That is h=6 m=39
